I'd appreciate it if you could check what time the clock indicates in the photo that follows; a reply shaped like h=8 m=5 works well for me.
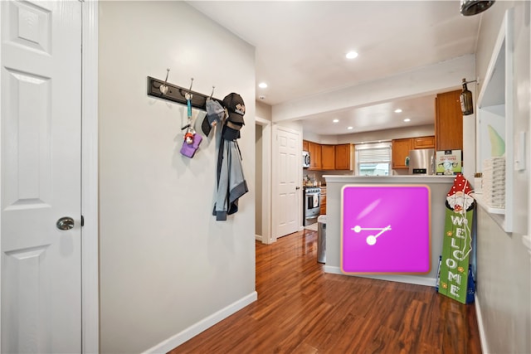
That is h=7 m=45
